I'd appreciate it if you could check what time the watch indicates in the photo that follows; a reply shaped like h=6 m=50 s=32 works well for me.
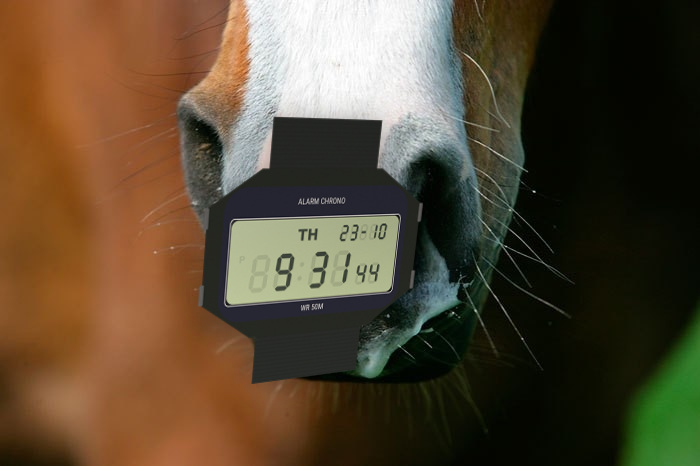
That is h=9 m=31 s=44
